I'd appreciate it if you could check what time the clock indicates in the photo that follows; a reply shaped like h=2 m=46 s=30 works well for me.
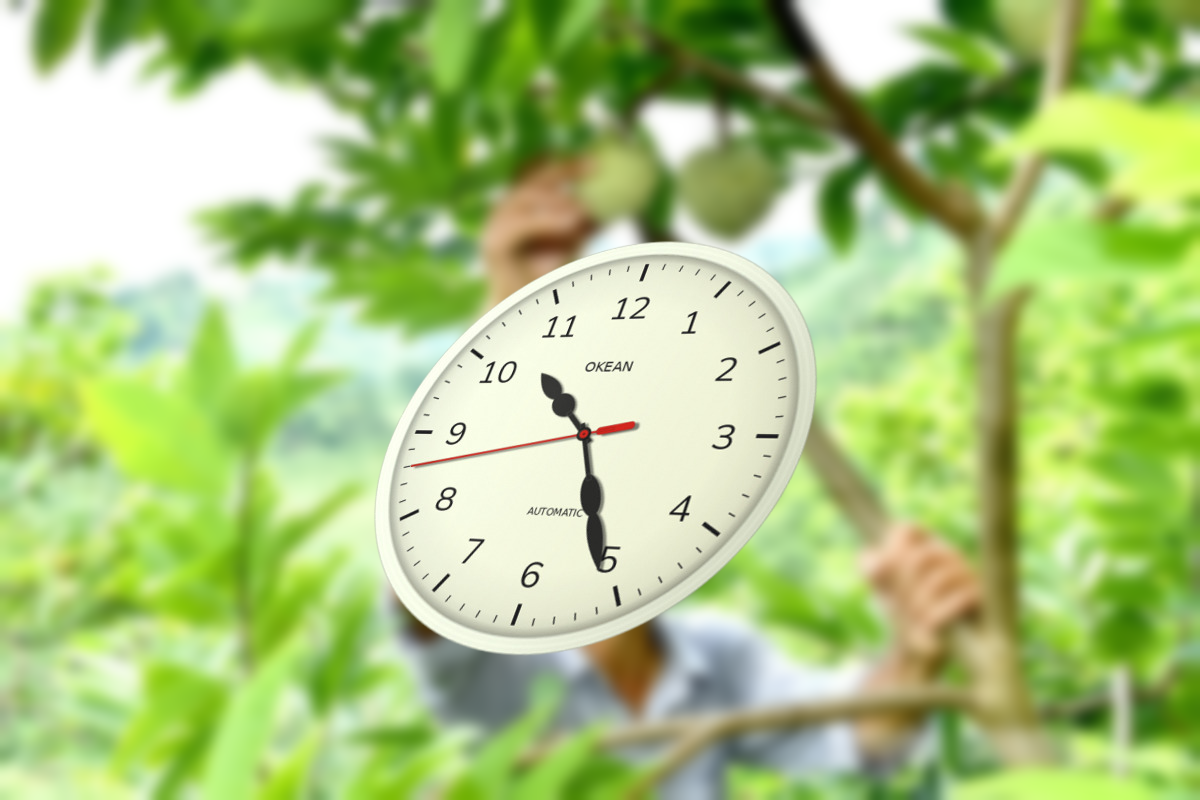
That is h=10 m=25 s=43
